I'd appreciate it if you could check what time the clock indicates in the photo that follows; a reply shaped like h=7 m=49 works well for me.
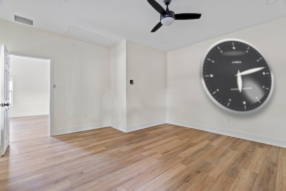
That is h=6 m=13
